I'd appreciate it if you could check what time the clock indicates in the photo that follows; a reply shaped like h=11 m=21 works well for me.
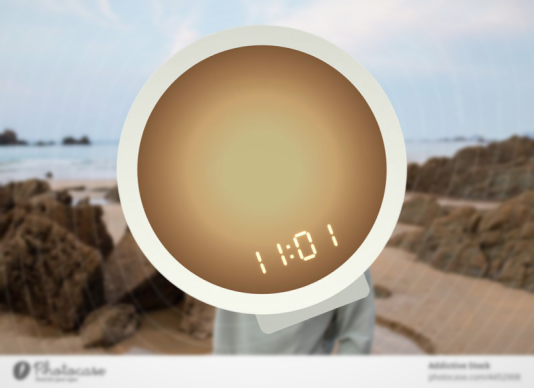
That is h=11 m=1
